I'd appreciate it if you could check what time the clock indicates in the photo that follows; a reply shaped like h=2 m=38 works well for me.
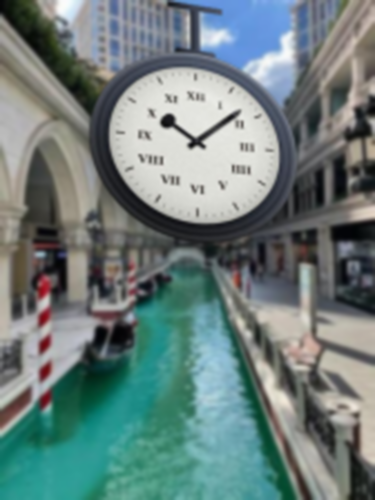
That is h=10 m=8
